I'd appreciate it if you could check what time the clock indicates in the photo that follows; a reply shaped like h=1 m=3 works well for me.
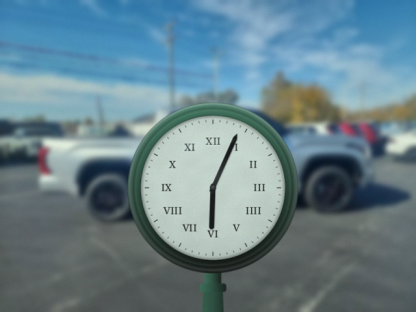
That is h=6 m=4
